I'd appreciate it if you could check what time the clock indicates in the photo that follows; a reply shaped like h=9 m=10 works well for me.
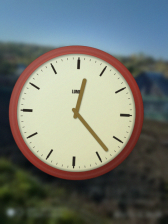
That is h=12 m=23
